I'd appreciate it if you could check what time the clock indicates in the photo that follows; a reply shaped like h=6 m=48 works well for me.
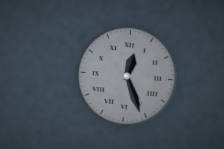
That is h=12 m=26
